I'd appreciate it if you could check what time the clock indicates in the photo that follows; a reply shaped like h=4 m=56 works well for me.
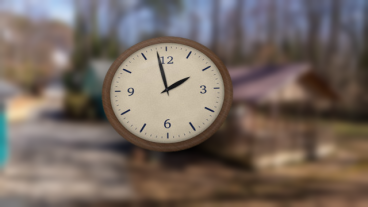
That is h=1 m=58
